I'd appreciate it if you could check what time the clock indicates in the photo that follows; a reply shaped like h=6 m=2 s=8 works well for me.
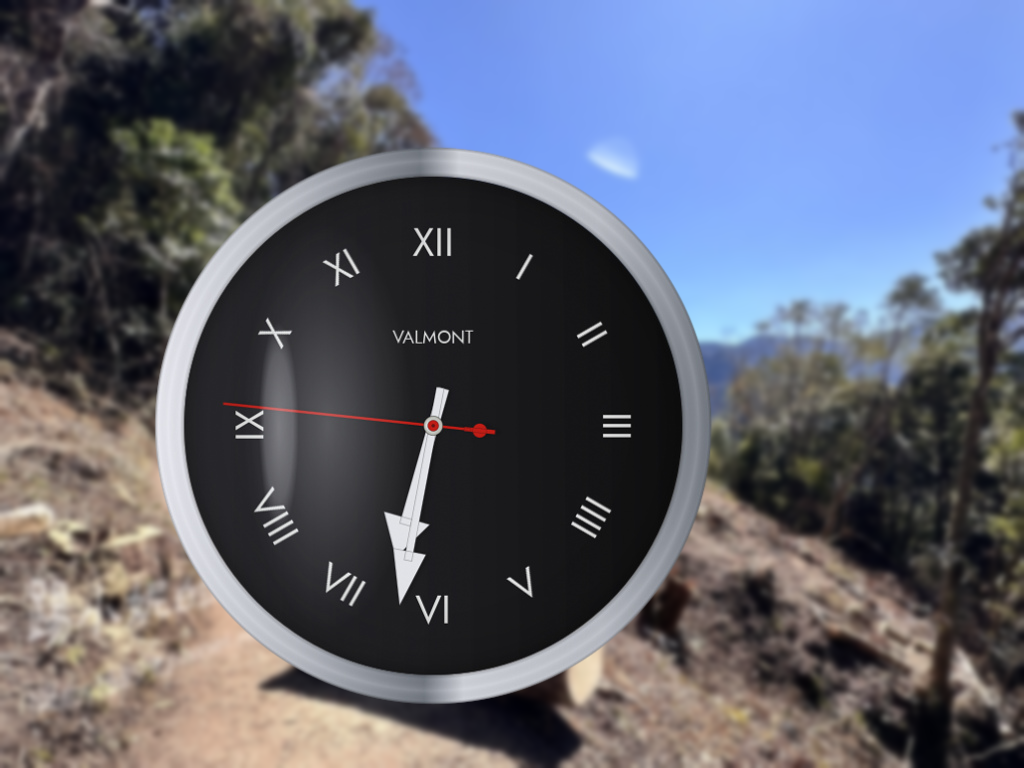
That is h=6 m=31 s=46
